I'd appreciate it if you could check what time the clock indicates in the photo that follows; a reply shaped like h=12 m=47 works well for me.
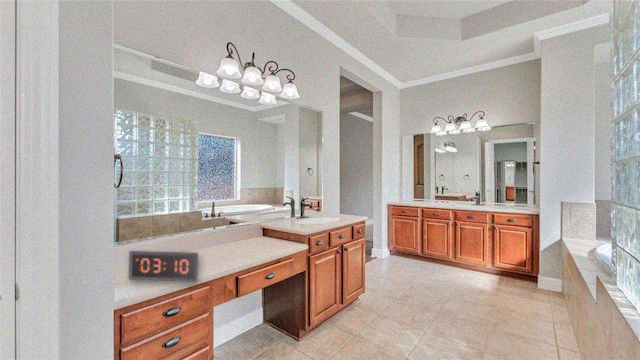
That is h=3 m=10
